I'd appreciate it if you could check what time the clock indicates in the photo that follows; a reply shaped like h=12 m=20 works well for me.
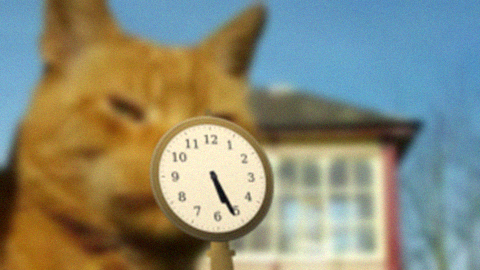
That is h=5 m=26
